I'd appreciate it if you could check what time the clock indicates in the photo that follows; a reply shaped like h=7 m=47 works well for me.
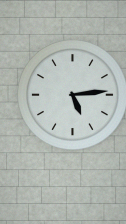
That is h=5 m=14
